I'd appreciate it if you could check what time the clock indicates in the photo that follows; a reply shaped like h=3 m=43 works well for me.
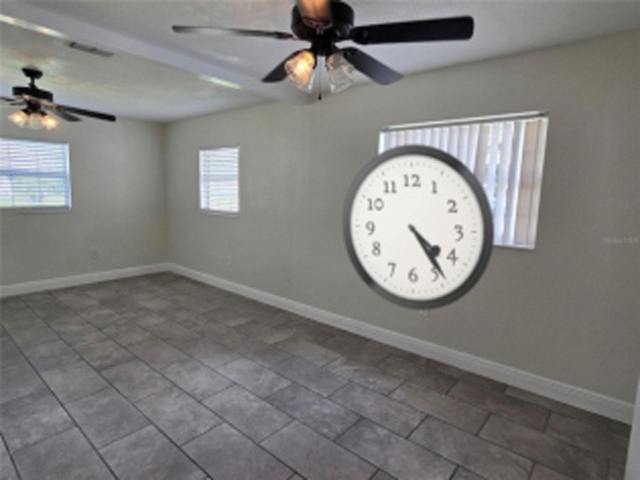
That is h=4 m=24
